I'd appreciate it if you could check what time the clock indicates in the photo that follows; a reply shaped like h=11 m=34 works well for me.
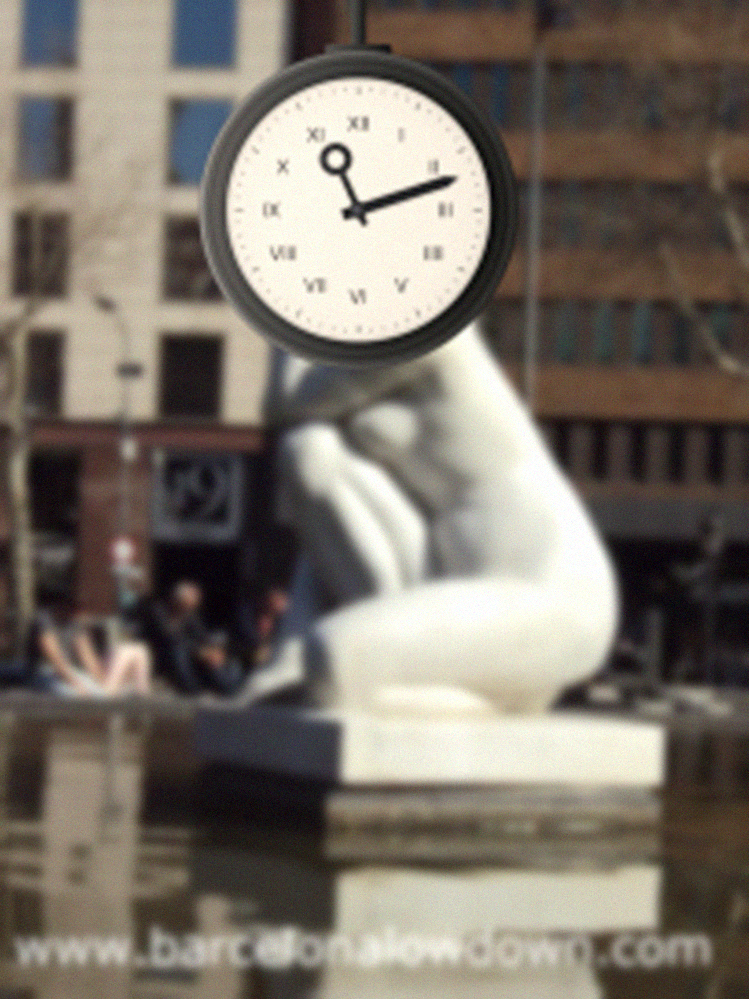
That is h=11 m=12
